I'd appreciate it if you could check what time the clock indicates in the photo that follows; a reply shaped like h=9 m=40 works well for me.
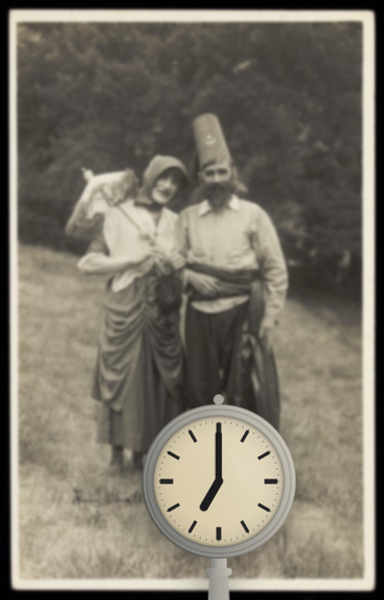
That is h=7 m=0
